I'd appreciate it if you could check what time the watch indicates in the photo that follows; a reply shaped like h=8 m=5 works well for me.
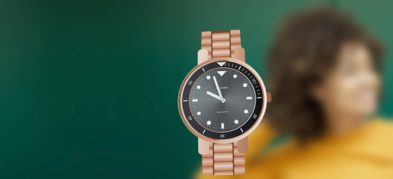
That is h=9 m=57
